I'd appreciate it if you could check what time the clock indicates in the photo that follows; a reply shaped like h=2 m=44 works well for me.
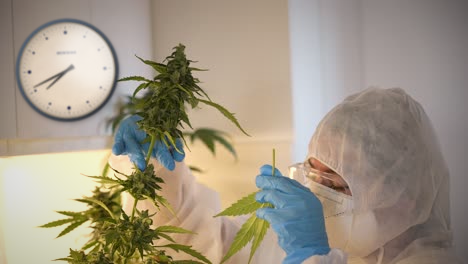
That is h=7 m=41
